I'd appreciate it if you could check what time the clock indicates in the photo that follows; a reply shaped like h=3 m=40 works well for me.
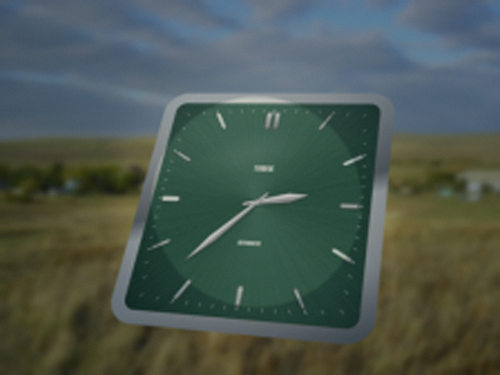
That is h=2 m=37
